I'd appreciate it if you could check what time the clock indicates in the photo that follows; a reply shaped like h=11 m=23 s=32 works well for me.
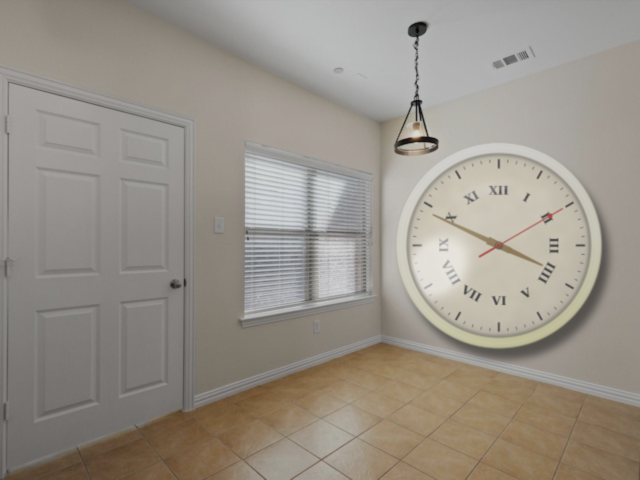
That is h=3 m=49 s=10
